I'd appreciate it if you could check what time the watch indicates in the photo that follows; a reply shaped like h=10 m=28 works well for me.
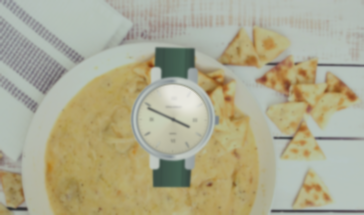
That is h=3 m=49
